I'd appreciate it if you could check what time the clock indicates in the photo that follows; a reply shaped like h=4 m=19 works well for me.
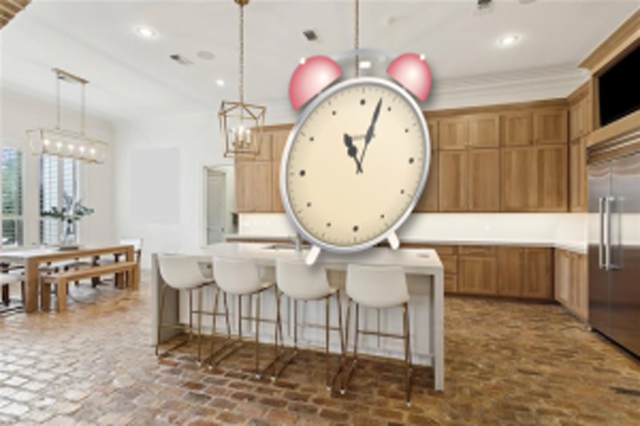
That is h=11 m=3
